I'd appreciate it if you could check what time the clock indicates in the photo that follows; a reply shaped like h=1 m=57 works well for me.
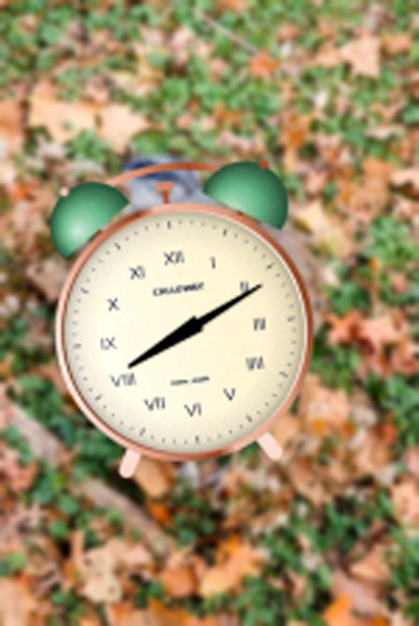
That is h=8 m=11
